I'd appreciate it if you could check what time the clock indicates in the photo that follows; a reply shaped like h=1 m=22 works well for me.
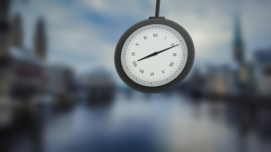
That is h=8 m=11
